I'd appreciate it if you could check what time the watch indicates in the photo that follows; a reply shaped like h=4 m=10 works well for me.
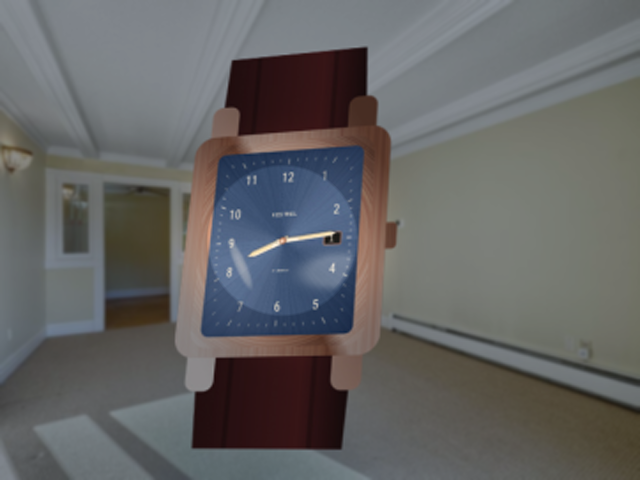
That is h=8 m=14
